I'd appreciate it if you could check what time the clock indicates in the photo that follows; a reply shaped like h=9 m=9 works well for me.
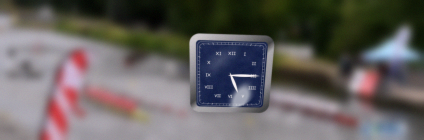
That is h=5 m=15
